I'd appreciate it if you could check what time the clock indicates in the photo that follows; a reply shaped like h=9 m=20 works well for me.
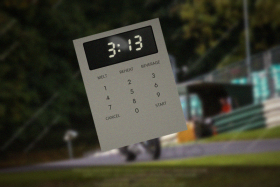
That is h=3 m=13
